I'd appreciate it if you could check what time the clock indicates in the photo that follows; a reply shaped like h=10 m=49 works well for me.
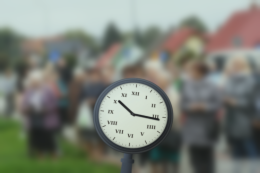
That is h=10 m=16
